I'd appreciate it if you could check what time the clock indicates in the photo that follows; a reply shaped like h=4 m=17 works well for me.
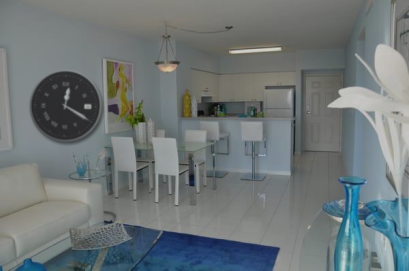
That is h=12 m=20
